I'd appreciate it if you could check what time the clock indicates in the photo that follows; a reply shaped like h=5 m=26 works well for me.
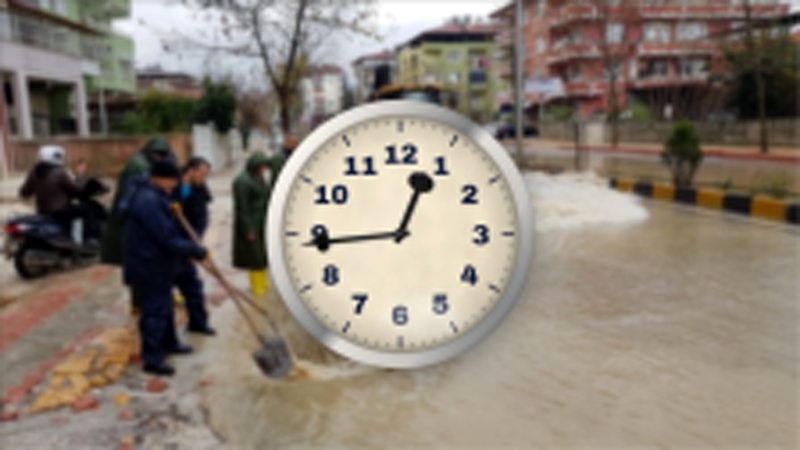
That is h=12 m=44
